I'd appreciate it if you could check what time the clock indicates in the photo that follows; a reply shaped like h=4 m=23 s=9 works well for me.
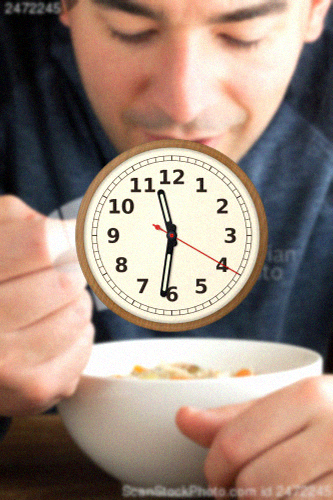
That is h=11 m=31 s=20
